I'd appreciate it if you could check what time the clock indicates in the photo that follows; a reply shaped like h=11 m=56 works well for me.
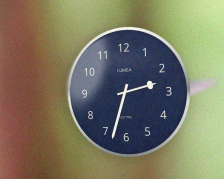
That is h=2 m=33
